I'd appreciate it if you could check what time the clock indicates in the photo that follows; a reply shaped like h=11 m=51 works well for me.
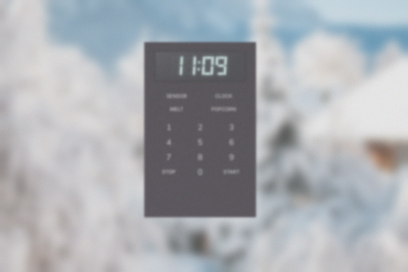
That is h=11 m=9
